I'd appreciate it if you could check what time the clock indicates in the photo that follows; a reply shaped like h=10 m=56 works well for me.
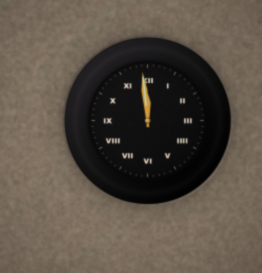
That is h=11 m=59
